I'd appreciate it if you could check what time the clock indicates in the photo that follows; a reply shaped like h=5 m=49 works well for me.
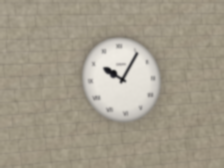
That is h=10 m=6
